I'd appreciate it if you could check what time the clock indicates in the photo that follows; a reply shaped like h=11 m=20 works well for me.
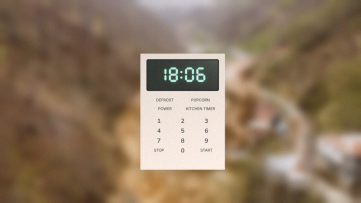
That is h=18 m=6
